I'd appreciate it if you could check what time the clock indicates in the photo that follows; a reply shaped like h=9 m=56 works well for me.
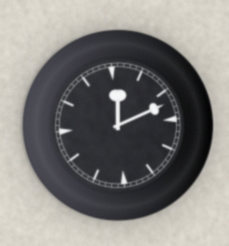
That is h=12 m=12
